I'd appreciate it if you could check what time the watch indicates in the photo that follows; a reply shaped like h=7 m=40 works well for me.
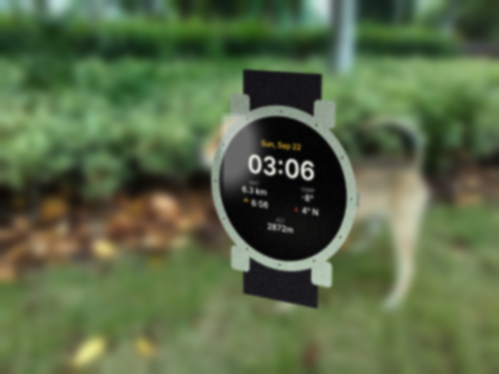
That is h=3 m=6
